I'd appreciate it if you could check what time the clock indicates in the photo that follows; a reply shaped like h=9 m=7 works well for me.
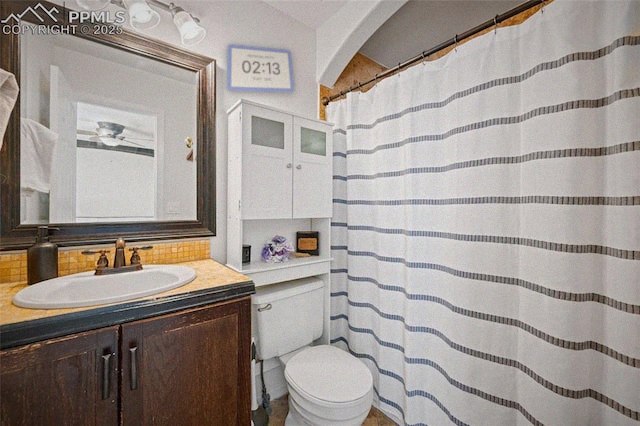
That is h=2 m=13
